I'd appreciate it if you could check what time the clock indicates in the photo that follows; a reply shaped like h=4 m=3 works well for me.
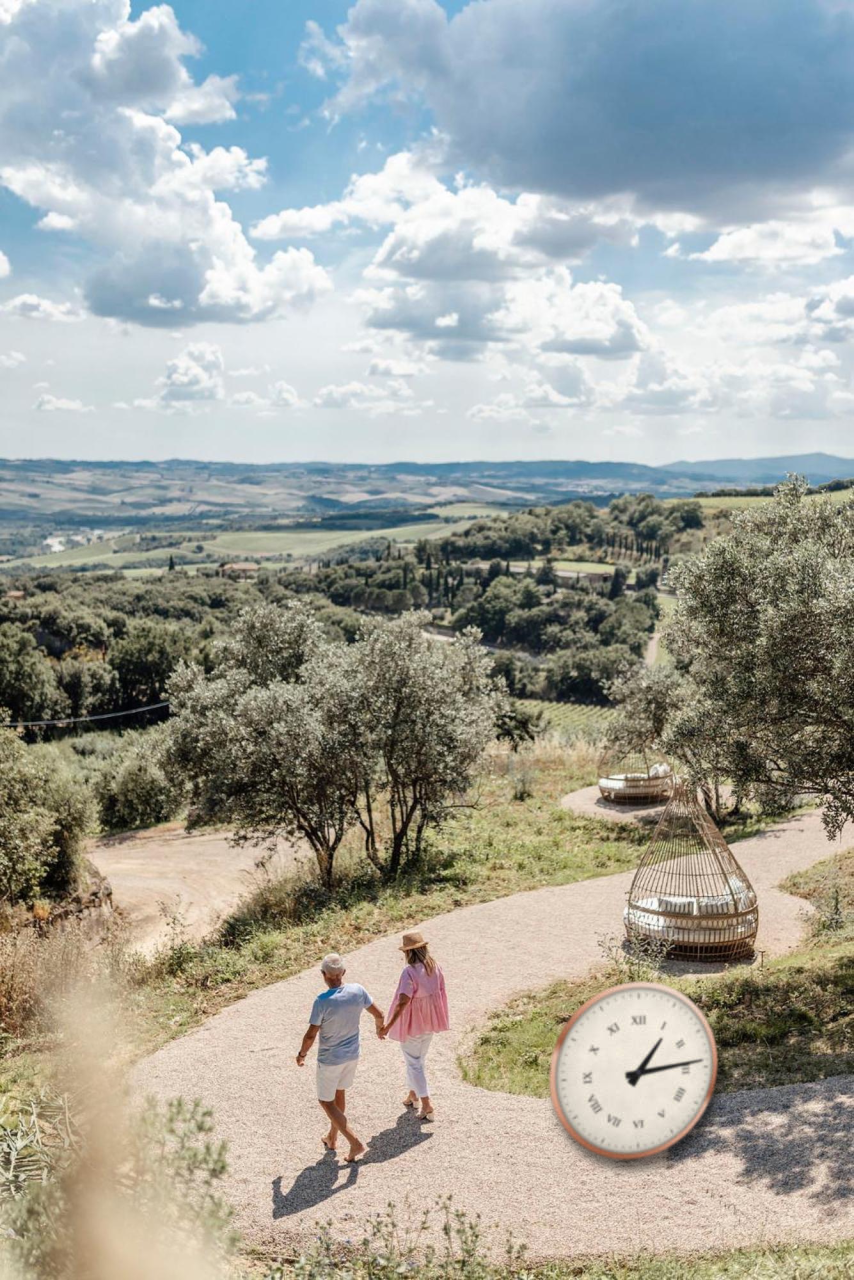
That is h=1 m=14
